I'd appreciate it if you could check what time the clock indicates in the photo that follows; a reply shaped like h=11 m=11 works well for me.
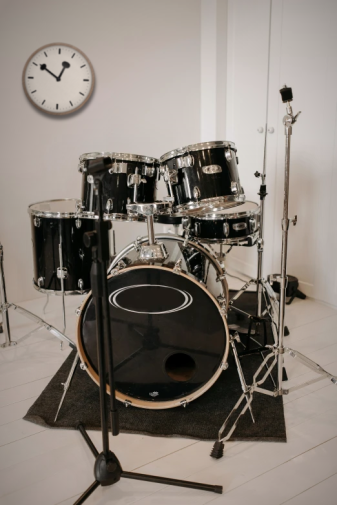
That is h=12 m=51
